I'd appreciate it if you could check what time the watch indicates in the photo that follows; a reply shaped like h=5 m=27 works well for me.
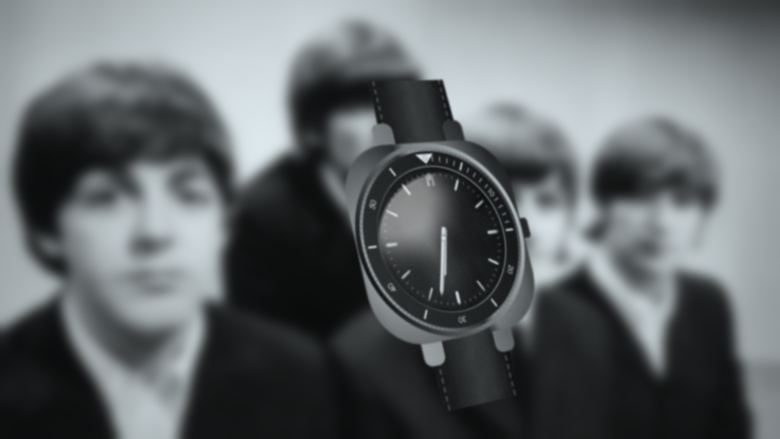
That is h=6 m=33
